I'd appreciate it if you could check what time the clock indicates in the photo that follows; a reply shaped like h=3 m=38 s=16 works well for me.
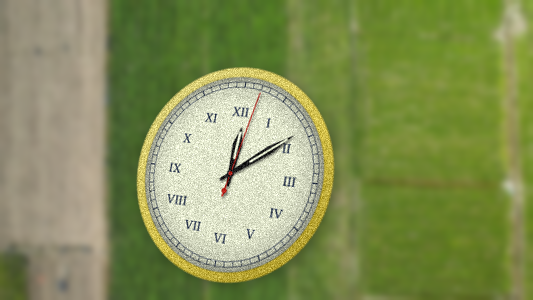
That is h=12 m=9 s=2
